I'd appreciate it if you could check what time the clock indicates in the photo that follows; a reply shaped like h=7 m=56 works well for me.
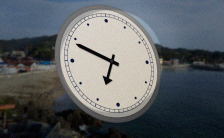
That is h=6 m=49
